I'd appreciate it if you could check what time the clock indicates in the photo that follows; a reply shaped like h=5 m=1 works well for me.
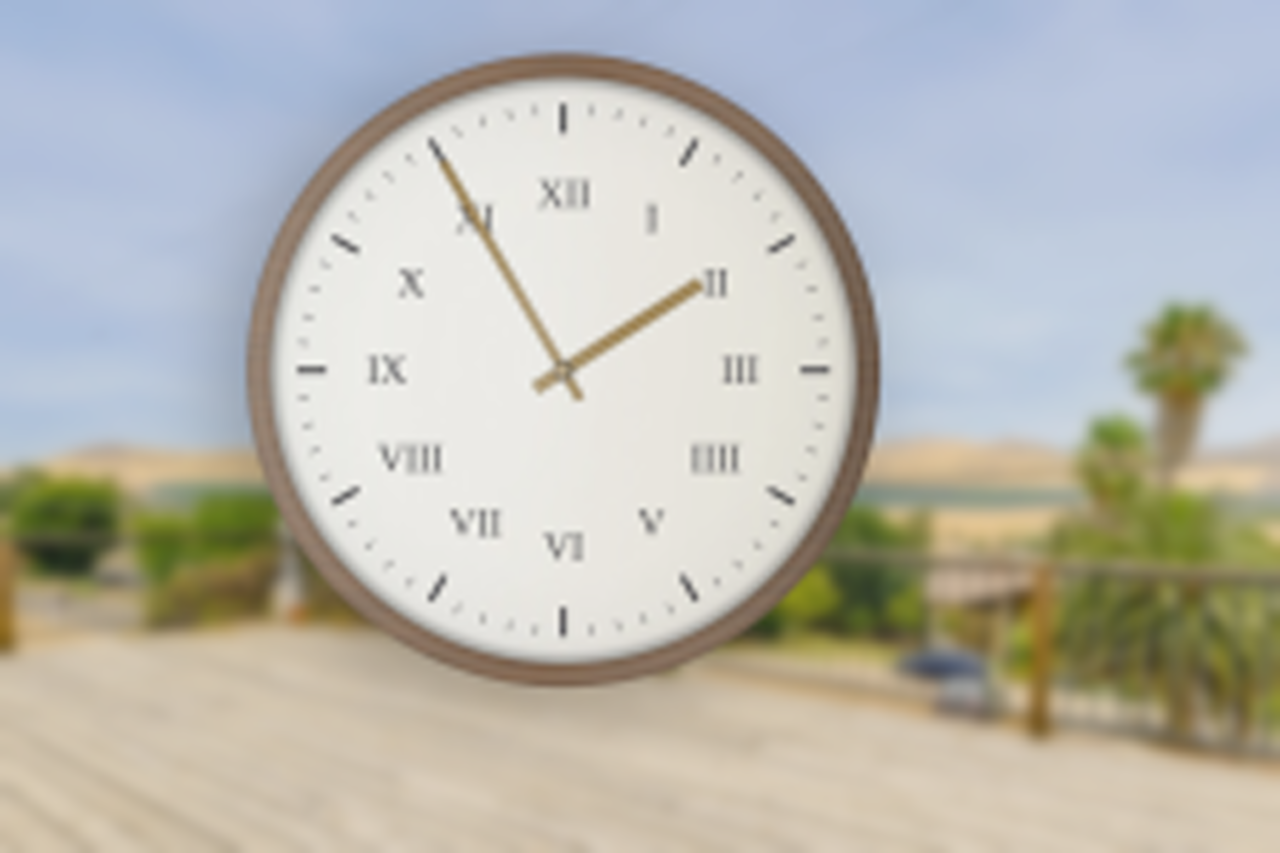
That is h=1 m=55
